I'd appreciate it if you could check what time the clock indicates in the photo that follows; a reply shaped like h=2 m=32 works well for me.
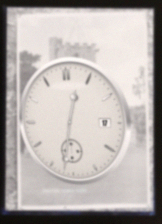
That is h=12 m=32
